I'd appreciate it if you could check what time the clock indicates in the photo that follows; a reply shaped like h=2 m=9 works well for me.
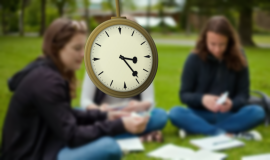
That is h=3 m=24
